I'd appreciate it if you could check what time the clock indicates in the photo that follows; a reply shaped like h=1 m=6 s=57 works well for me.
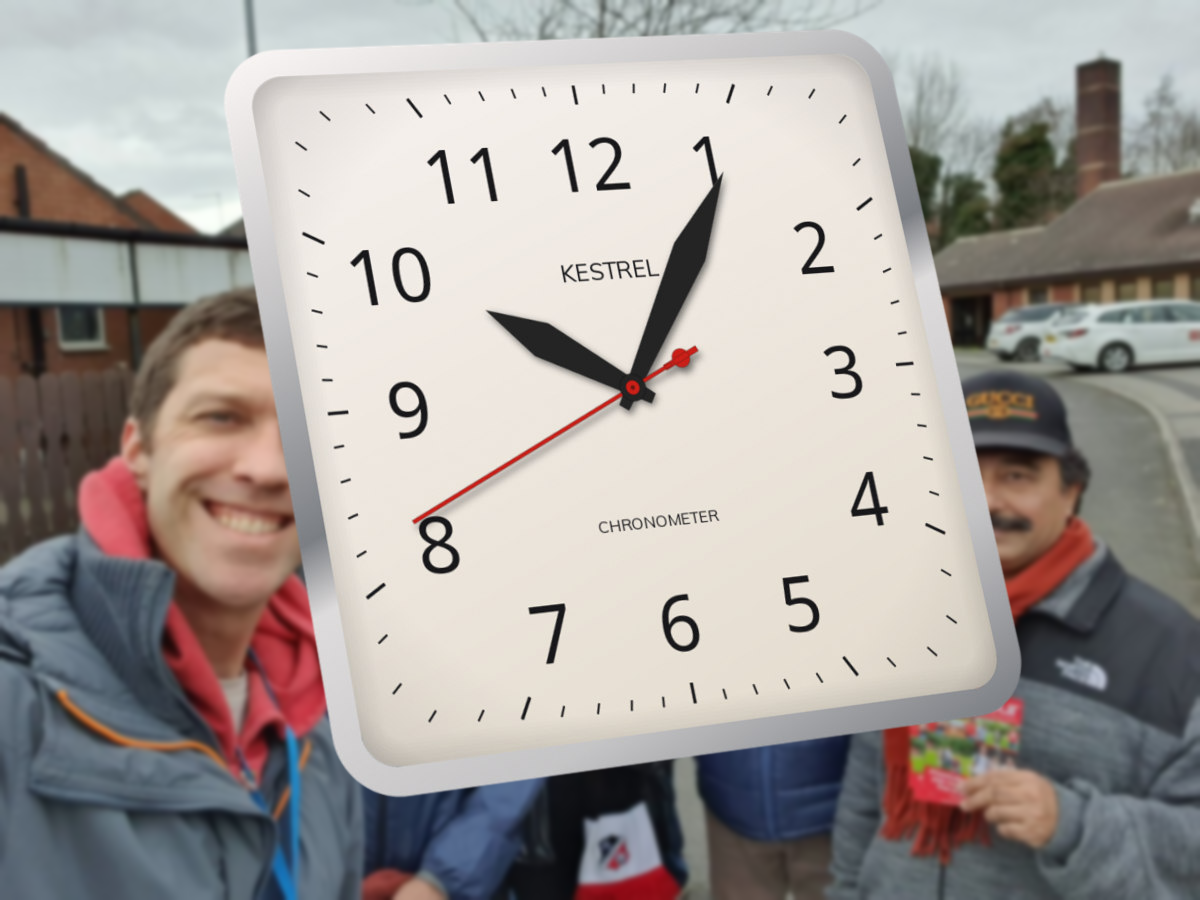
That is h=10 m=5 s=41
